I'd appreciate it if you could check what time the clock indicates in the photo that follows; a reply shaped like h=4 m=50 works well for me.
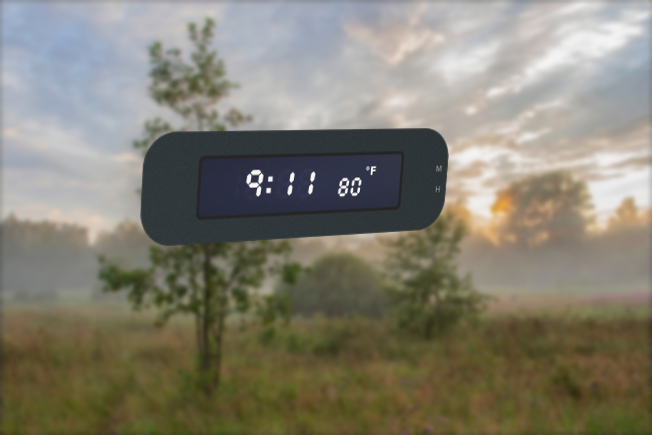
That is h=9 m=11
